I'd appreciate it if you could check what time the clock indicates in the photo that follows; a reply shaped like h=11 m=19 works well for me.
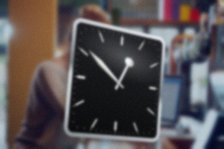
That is h=12 m=51
